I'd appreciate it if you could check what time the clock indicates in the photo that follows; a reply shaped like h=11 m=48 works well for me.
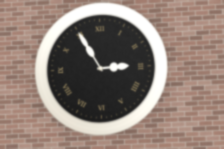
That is h=2 m=55
